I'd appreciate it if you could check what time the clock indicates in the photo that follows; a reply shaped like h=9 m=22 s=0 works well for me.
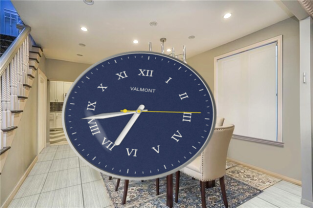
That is h=6 m=42 s=14
